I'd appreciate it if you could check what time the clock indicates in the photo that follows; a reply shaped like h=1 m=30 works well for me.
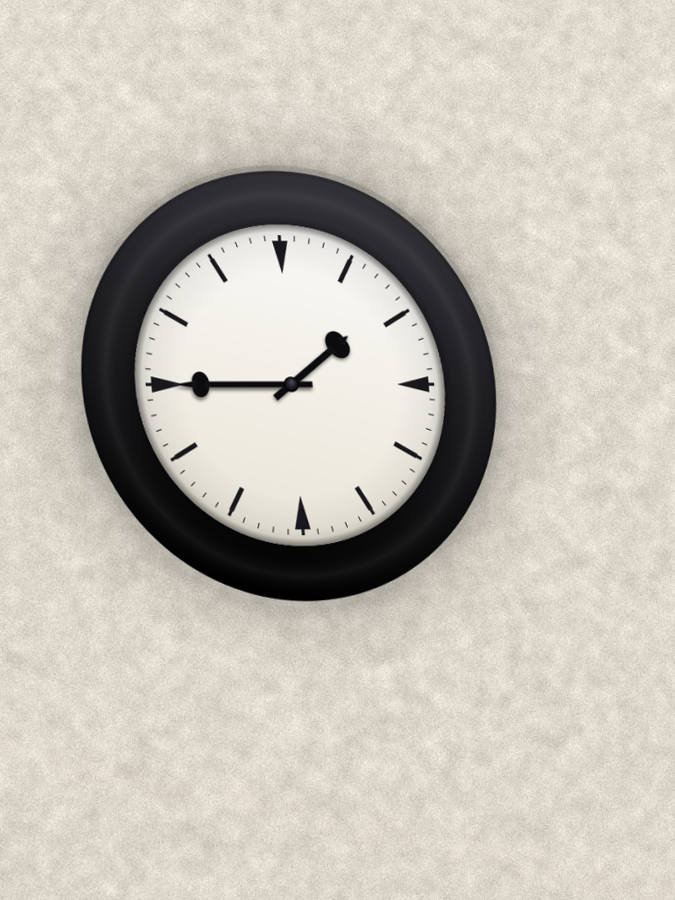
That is h=1 m=45
